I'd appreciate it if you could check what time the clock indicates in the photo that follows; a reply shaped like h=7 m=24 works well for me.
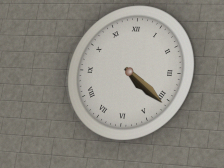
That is h=4 m=21
